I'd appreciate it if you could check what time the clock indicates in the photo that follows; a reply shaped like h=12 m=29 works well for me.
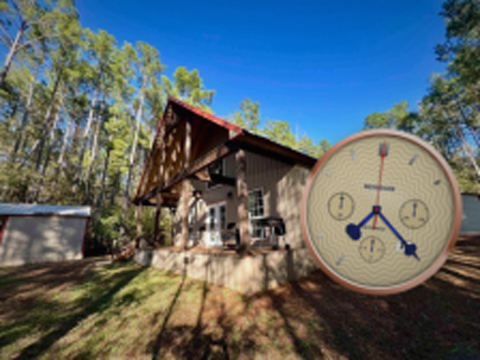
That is h=7 m=22
